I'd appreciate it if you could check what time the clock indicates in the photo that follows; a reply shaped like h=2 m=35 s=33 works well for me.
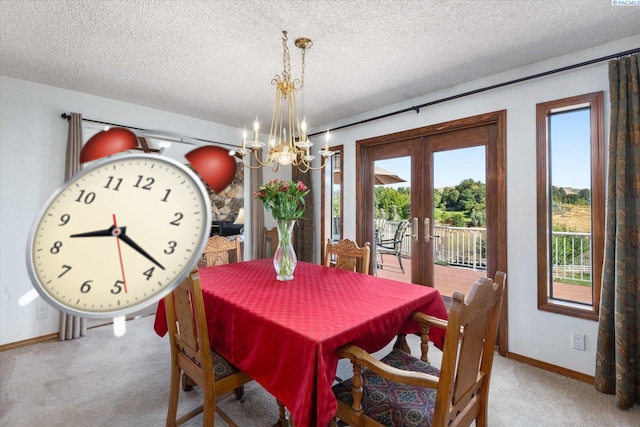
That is h=8 m=18 s=24
